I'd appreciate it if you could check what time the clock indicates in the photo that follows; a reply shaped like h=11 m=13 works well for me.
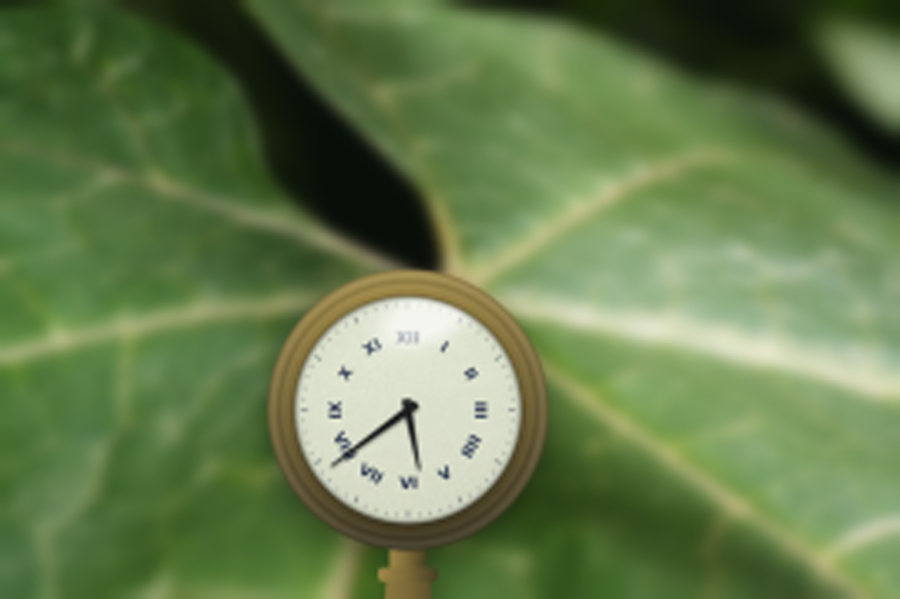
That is h=5 m=39
